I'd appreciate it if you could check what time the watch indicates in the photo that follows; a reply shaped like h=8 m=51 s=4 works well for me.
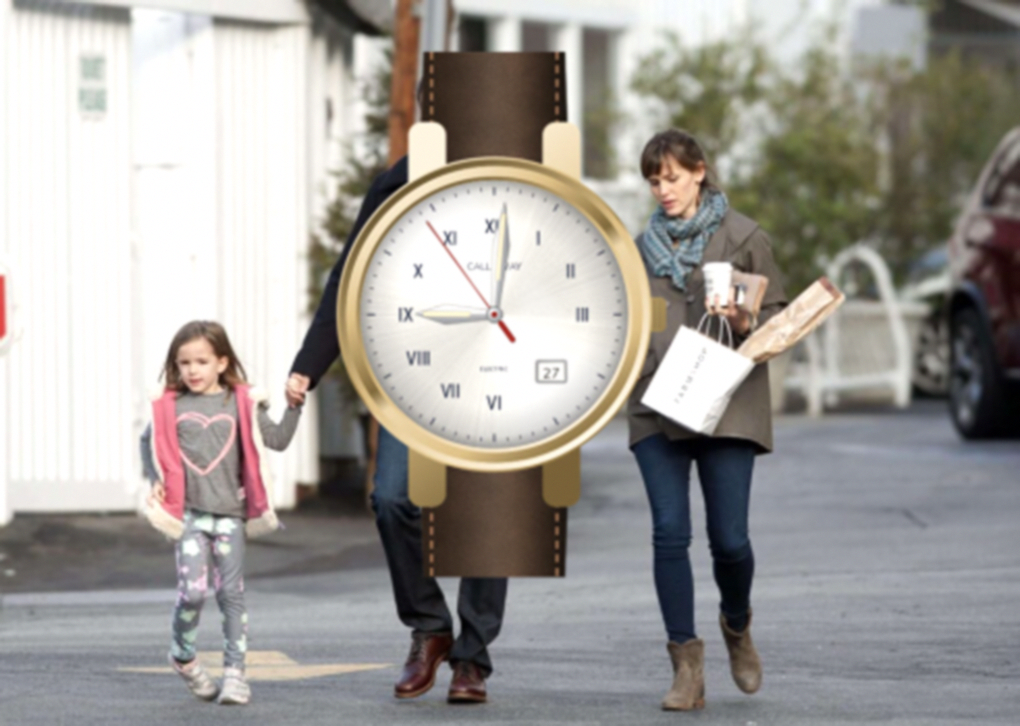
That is h=9 m=0 s=54
